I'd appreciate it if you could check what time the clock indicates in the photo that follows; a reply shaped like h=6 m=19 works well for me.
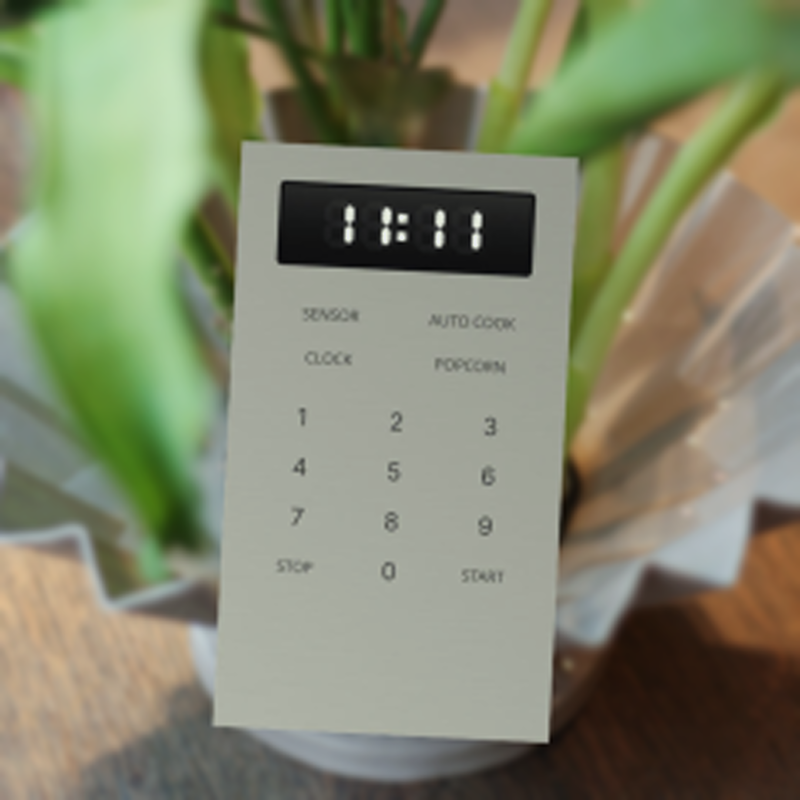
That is h=11 m=11
